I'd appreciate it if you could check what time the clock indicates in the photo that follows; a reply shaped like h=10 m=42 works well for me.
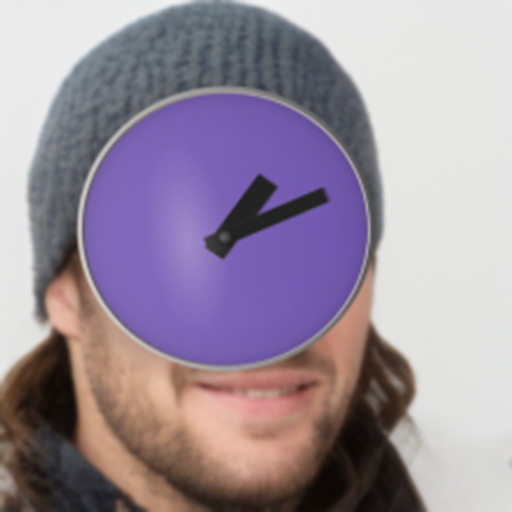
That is h=1 m=11
